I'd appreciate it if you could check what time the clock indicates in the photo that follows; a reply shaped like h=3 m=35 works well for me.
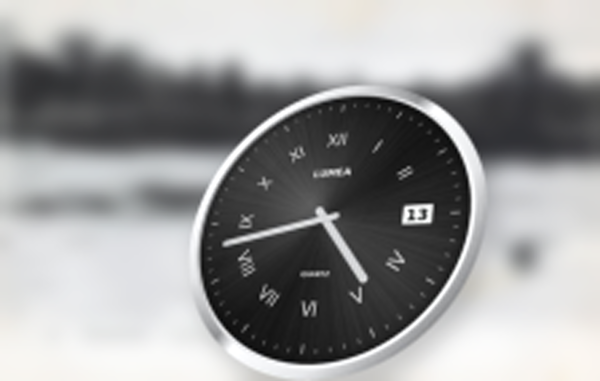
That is h=4 m=43
